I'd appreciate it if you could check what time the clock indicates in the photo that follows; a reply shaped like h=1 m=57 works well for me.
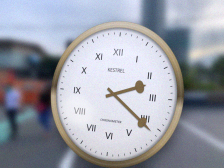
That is h=2 m=21
